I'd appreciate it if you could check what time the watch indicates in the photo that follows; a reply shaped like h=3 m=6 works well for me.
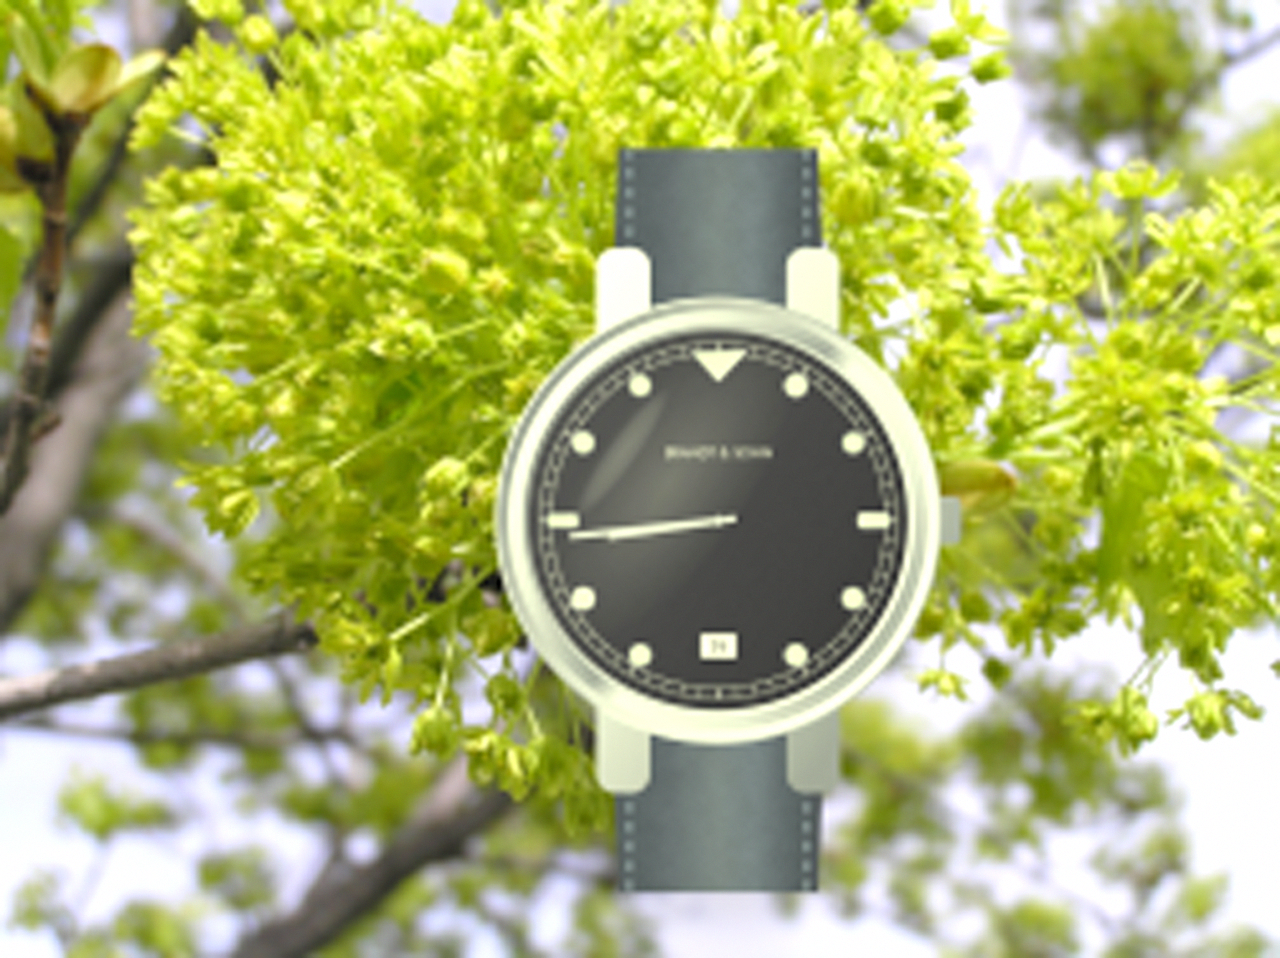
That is h=8 m=44
